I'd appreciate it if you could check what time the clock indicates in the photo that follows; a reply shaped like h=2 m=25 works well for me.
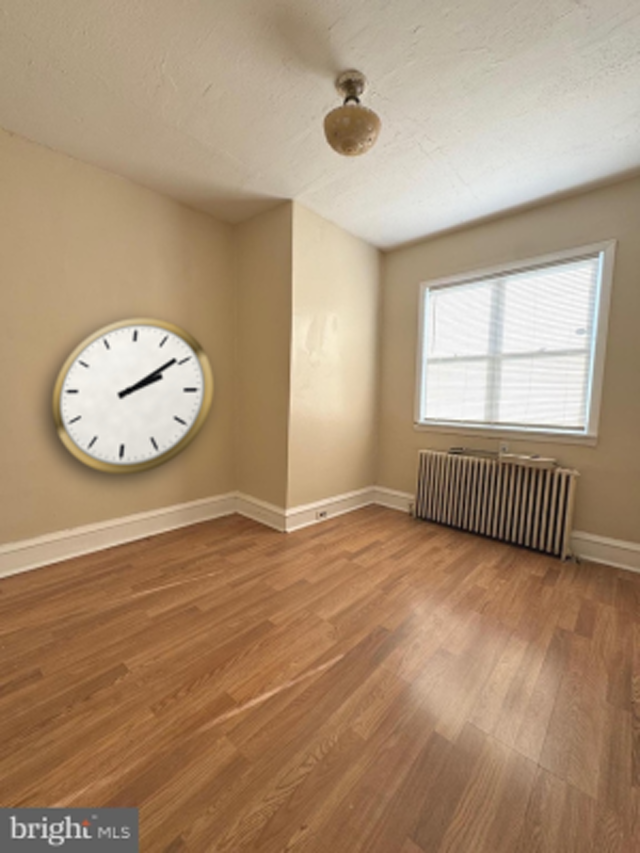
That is h=2 m=9
